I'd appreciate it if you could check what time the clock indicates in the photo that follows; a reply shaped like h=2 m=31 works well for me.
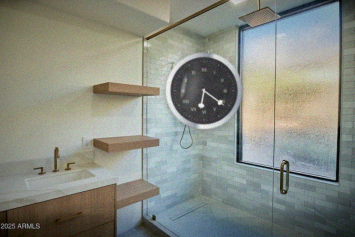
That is h=6 m=21
